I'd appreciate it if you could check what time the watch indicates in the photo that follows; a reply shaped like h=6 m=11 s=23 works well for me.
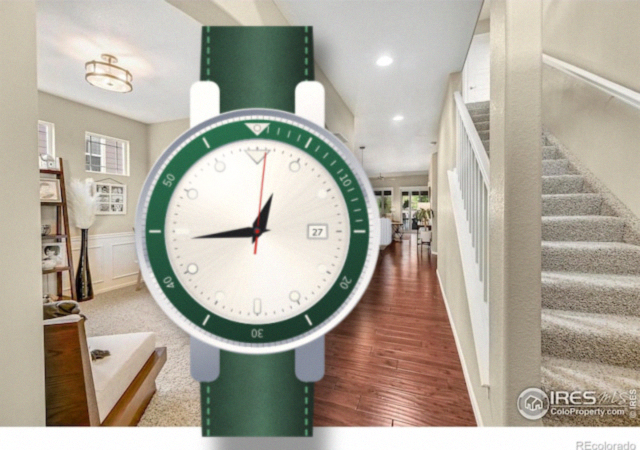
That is h=12 m=44 s=1
